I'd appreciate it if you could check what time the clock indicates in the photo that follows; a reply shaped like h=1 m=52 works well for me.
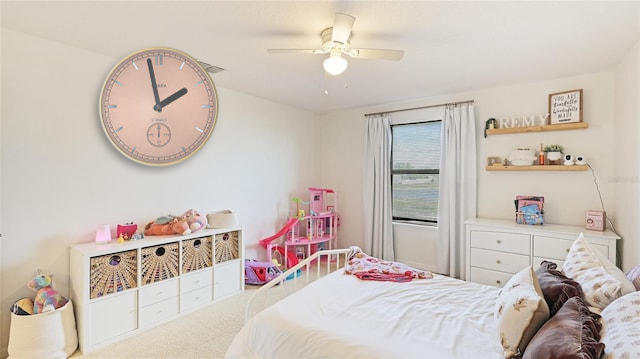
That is h=1 m=58
